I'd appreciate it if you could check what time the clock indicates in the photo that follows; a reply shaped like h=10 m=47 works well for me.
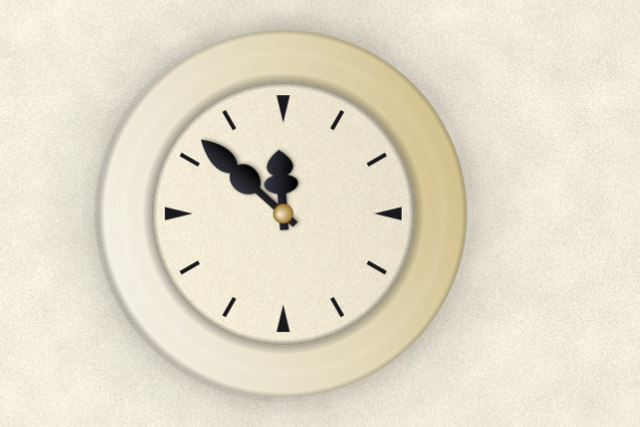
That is h=11 m=52
